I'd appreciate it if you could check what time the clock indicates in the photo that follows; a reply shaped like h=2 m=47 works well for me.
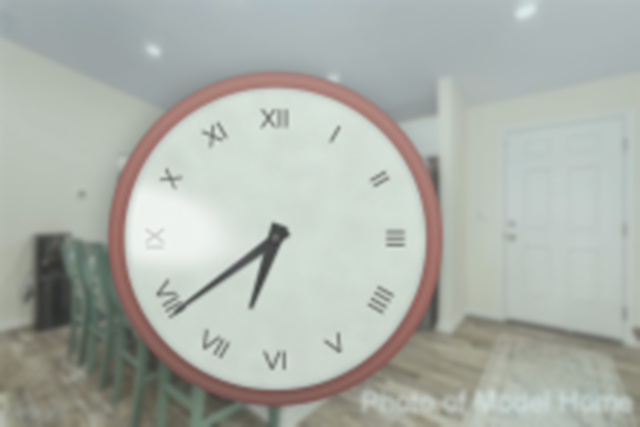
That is h=6 m=39
